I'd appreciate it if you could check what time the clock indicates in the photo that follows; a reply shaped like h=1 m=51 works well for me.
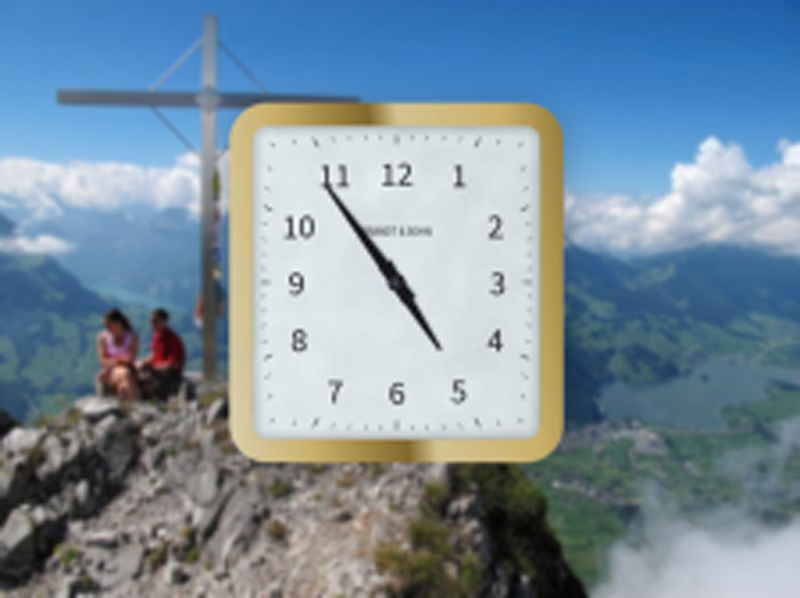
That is h=4 m=54
